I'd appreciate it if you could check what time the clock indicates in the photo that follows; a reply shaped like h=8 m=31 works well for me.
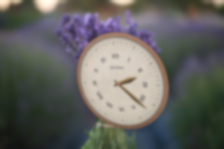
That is h=2 m=22
